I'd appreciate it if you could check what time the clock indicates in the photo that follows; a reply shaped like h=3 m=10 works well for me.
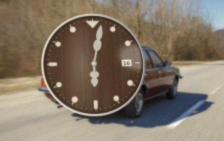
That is h=6 m=2
